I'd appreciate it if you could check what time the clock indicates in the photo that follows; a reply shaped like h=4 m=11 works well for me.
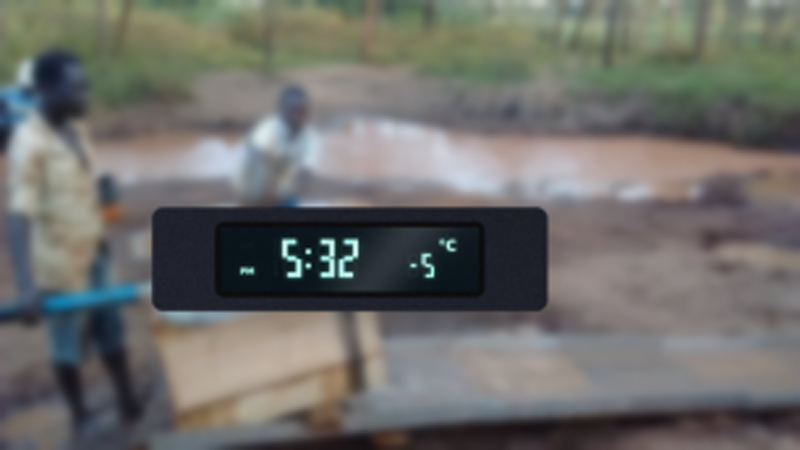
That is h=5 m=32
